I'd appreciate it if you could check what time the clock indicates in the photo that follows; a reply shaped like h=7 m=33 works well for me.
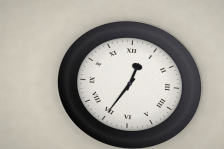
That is h=12 m=35
